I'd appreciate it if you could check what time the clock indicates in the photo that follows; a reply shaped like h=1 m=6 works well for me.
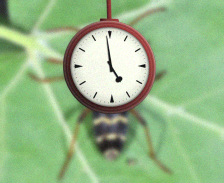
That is h=4 m=59
